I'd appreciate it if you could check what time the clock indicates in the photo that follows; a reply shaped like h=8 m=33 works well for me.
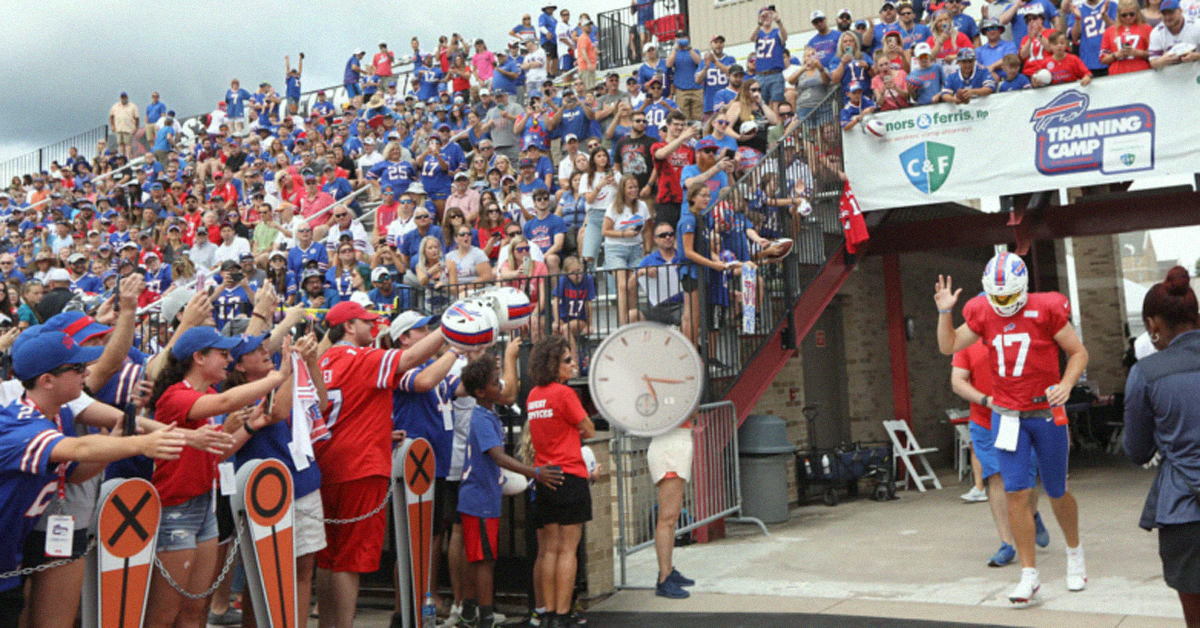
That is h=5 m=16
